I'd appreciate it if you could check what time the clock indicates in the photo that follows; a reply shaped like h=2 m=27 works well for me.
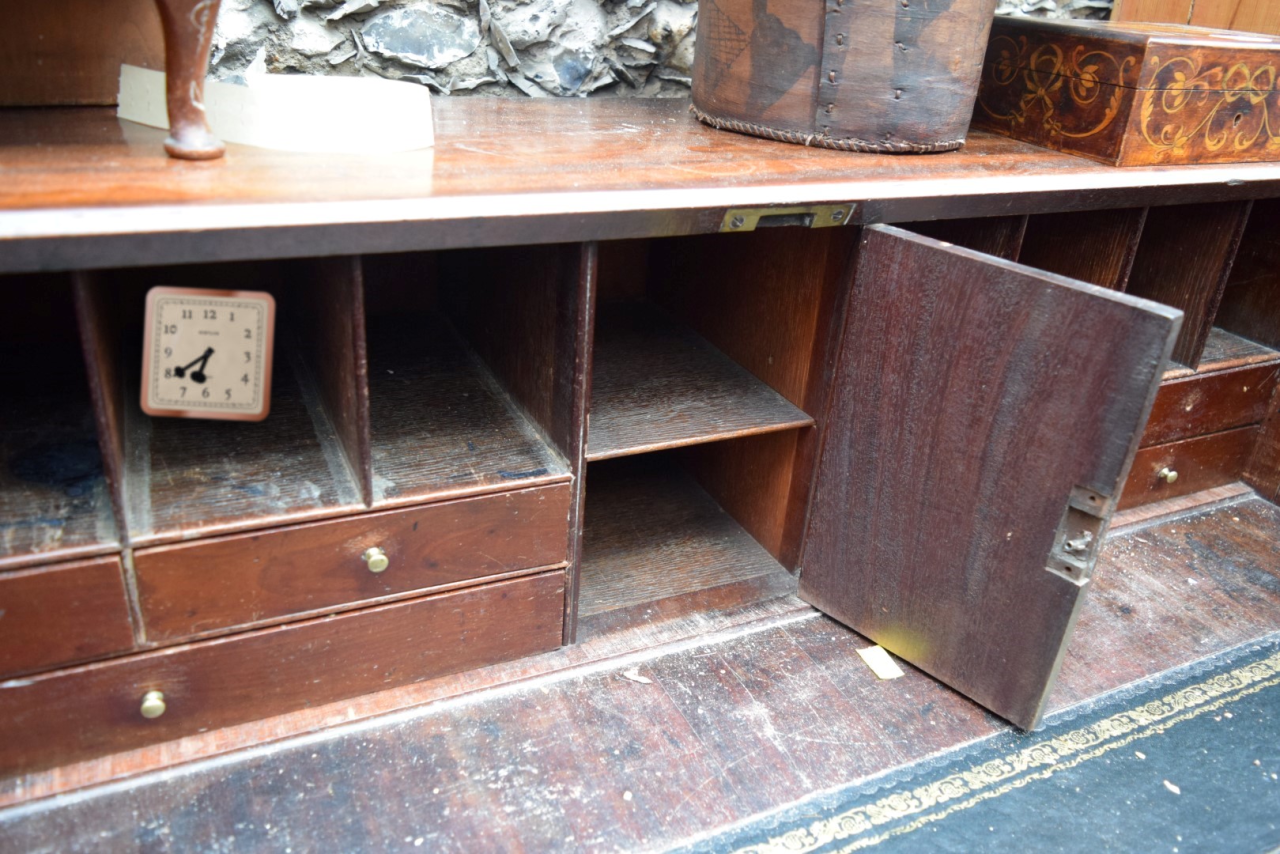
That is h=6 m=39
